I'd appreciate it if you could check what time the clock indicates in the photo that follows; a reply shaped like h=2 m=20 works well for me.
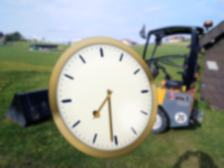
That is h=7 m=31
